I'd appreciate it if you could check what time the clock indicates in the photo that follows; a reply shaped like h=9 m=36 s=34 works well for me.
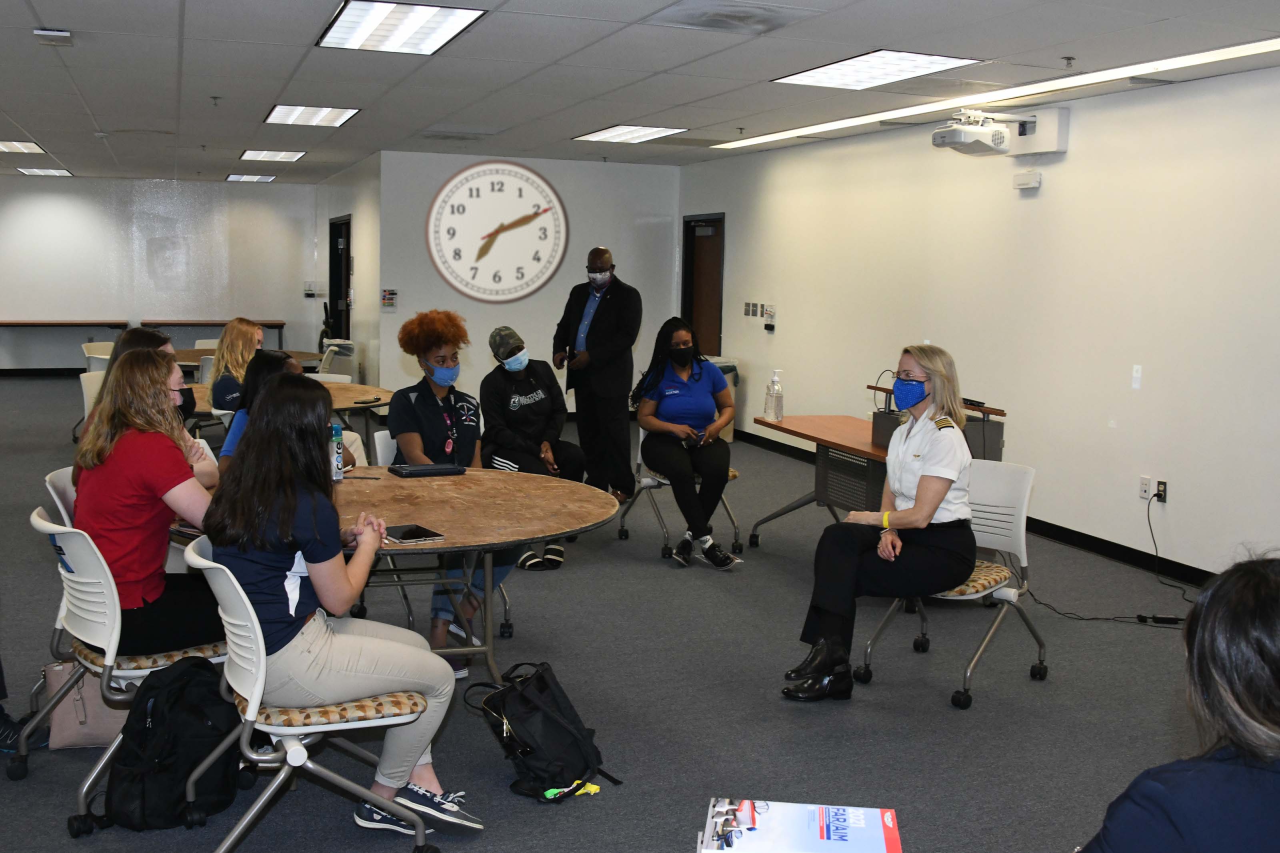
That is h=7 m=11 s=11
